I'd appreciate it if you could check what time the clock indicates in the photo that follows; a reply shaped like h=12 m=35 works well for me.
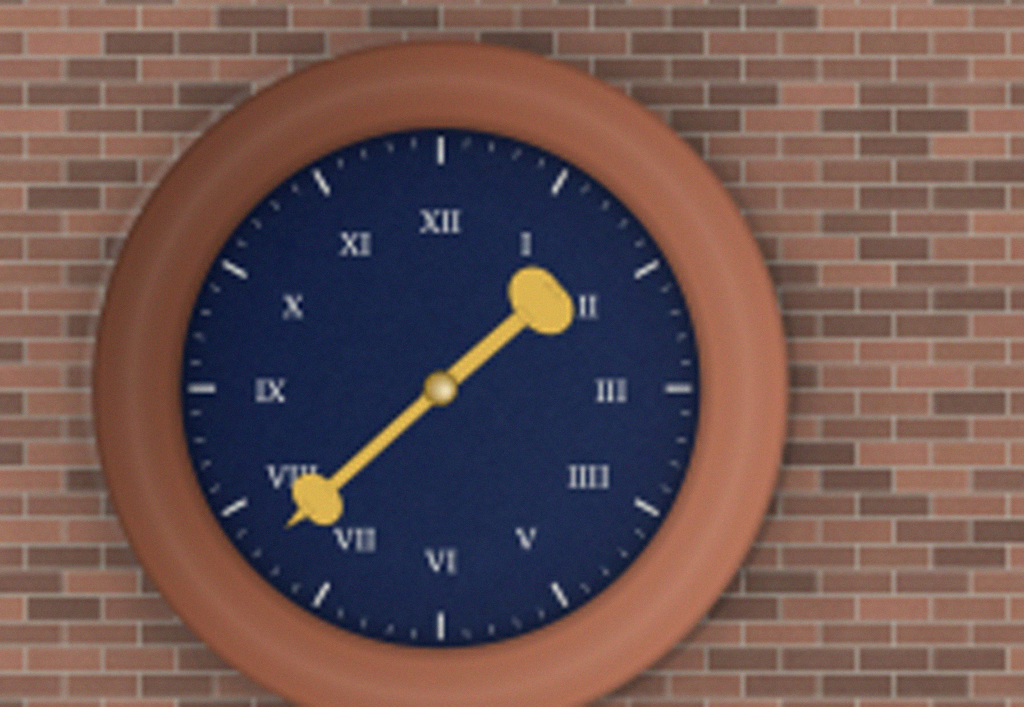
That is h=1 m=38
